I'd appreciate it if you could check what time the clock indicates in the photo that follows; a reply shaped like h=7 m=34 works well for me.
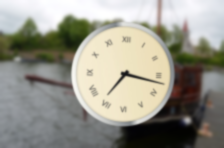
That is h=7 m=17
